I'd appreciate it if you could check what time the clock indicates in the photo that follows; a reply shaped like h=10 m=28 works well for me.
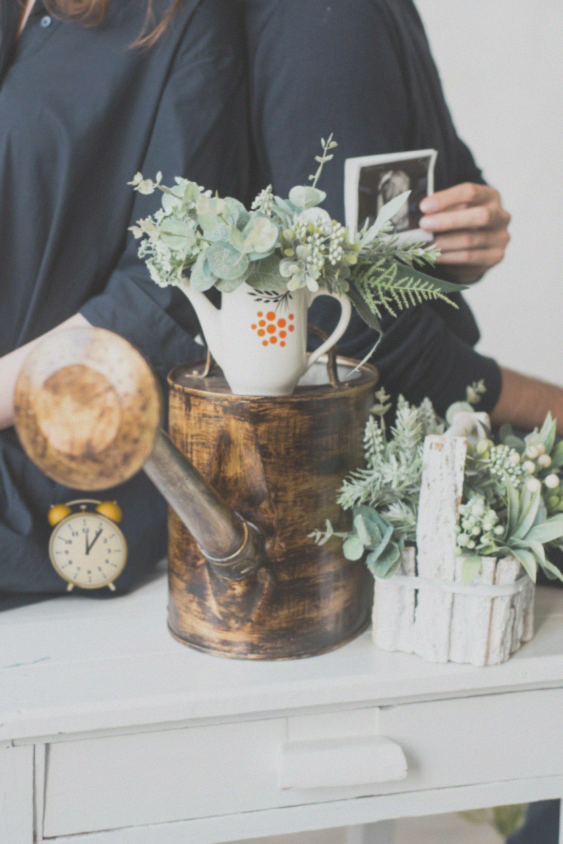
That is h=12 m=6
